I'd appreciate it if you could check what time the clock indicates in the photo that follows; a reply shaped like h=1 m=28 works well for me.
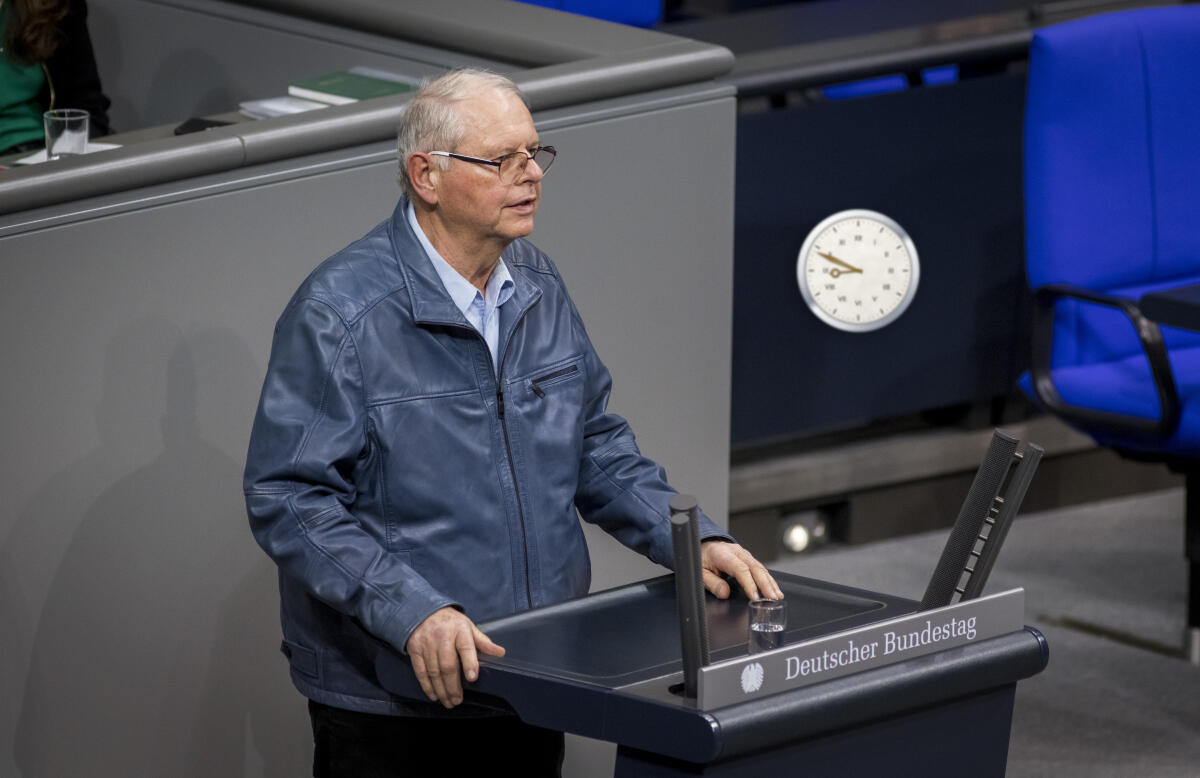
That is h=8 m=49
